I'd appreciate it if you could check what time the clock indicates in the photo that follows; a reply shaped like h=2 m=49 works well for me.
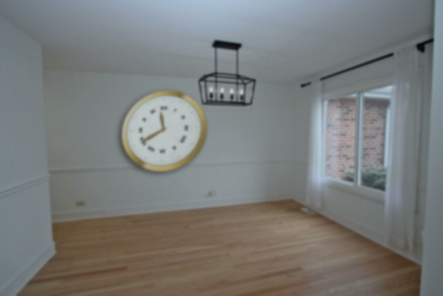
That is h=11 m=40
